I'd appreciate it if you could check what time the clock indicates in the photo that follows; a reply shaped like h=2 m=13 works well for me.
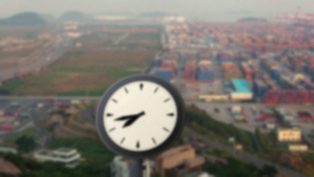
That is h=7 m=43
